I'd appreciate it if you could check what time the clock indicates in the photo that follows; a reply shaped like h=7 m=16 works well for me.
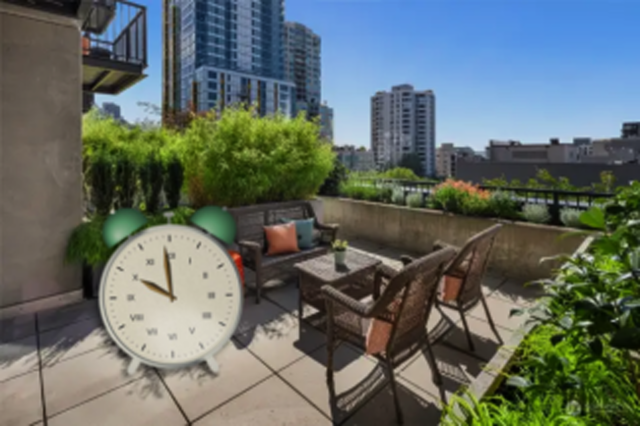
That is h=9 m=59
